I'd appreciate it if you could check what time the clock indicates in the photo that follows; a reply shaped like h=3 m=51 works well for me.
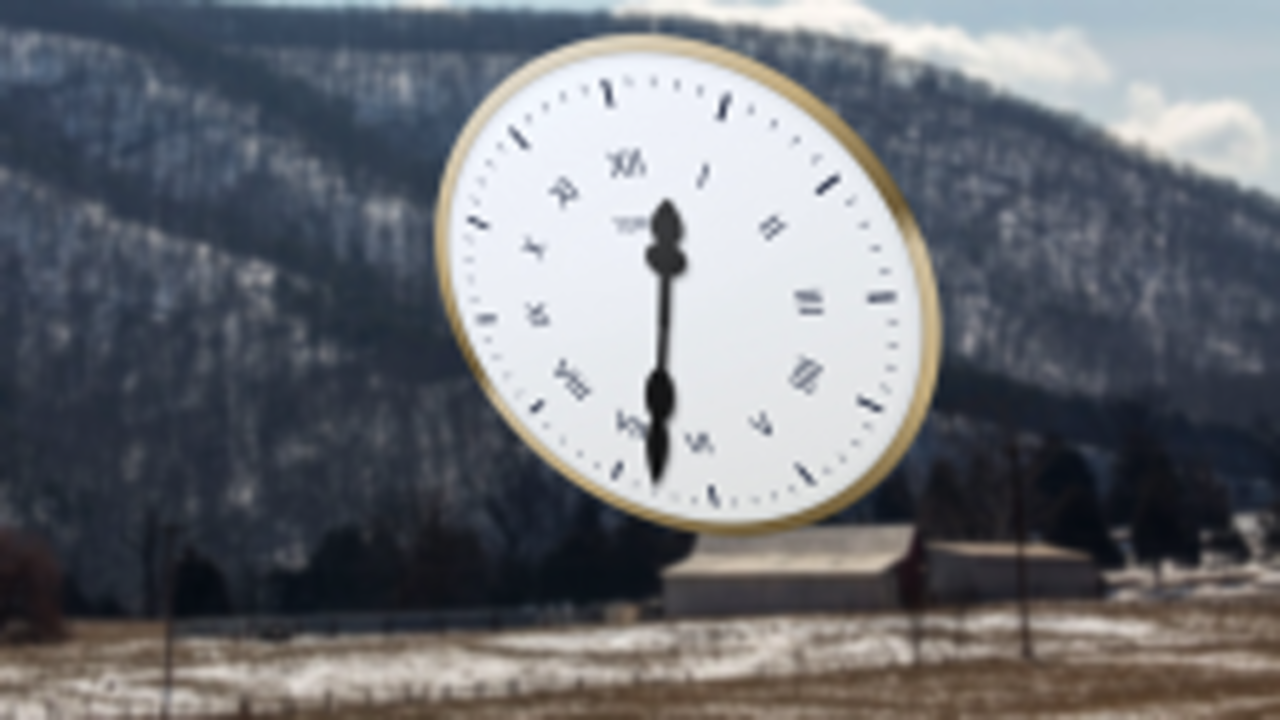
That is h=12 m=33
